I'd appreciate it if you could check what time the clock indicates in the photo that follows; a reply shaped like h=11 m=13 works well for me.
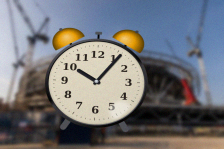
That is h=10 m=6
